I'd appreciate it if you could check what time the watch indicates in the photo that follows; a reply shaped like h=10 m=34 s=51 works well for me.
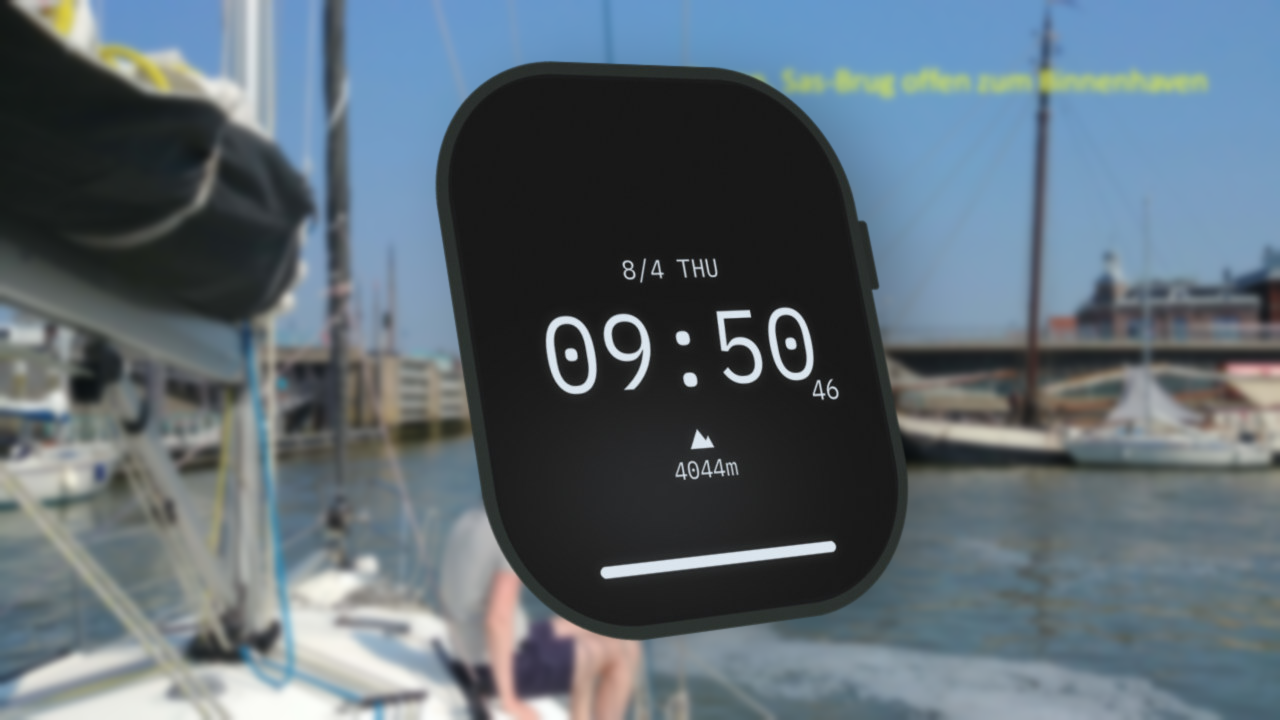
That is h=9 m=50 s=46
